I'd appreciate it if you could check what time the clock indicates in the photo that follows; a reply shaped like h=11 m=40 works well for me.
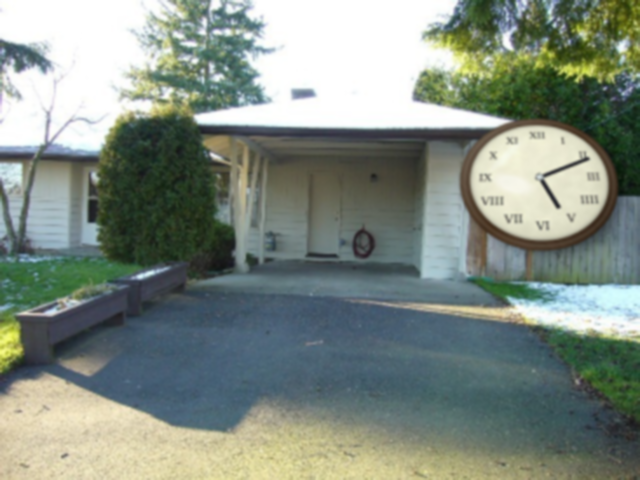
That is h=5 m=11
